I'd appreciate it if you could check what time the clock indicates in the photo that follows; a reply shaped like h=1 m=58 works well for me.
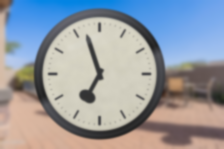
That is h=6 m=57
